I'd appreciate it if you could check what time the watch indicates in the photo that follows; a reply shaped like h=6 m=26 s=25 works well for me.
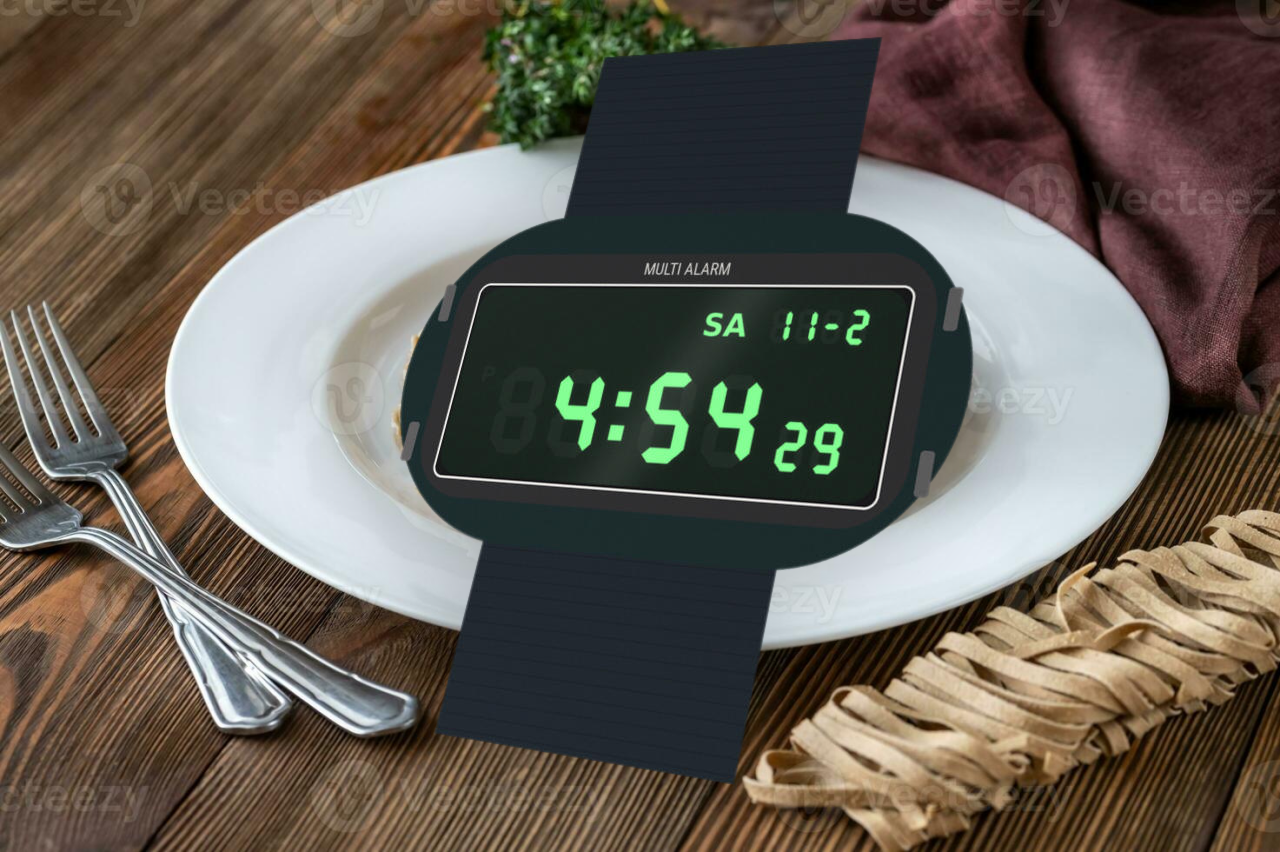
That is h=4 m=54 s=29
